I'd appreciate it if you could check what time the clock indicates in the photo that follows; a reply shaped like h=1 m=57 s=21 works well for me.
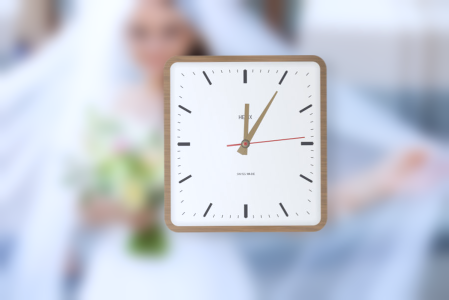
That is h=12 m=5 s=14
